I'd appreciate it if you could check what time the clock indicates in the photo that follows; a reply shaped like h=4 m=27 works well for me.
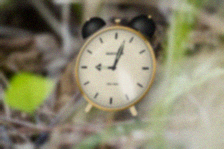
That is h=9 m=3
